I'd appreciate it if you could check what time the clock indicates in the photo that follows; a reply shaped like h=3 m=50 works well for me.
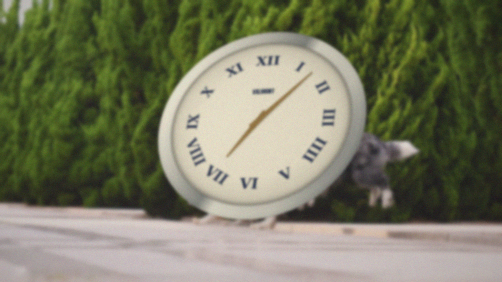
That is h=7 m=7
